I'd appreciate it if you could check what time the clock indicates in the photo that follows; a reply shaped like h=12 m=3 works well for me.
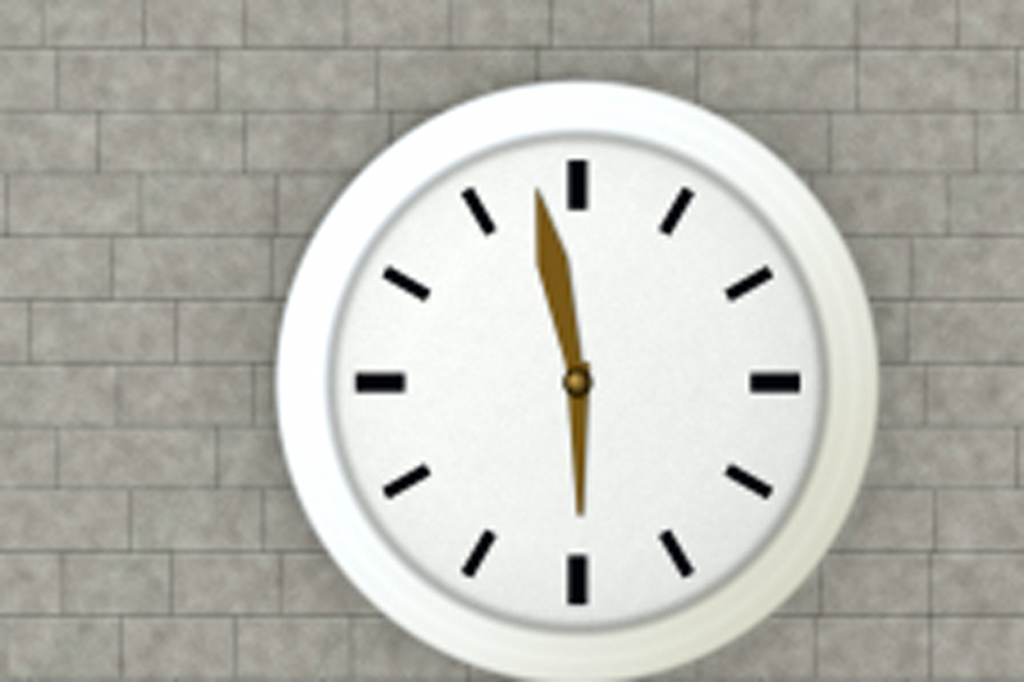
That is h=5 m=58
